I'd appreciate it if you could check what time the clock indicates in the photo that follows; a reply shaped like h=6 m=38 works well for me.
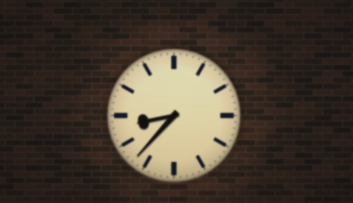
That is h=8 m=37
